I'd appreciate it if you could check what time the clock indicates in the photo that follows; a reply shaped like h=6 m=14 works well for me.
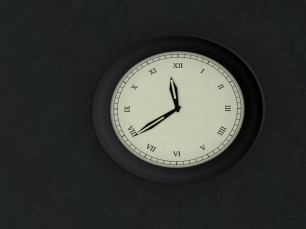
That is h=11 m=39
